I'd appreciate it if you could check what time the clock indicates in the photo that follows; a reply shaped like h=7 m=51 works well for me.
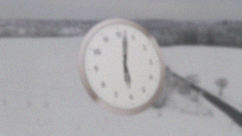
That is h=6 m=2
